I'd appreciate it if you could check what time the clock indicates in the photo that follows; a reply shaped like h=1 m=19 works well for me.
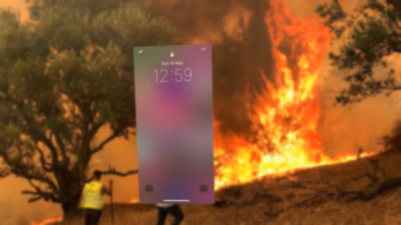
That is h=12 m=59
